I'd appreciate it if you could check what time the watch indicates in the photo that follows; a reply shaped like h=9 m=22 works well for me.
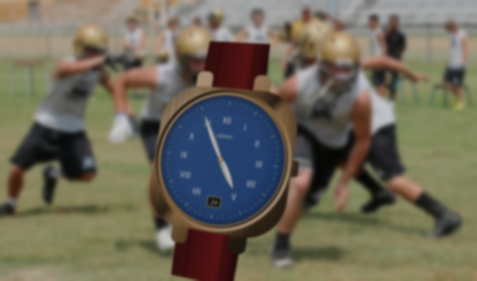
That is h=4 m=55
